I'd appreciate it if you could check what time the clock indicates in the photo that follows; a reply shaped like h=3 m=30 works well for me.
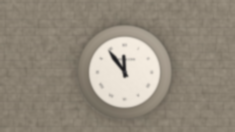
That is h=11 m=54
